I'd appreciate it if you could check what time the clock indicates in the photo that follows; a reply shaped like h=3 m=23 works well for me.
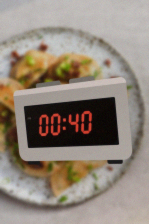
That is h=0 m=40
